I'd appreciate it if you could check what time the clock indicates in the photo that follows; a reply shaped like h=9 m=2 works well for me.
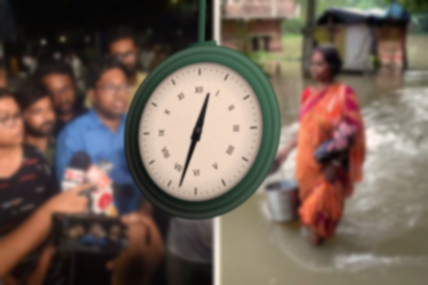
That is h=12 m=33
